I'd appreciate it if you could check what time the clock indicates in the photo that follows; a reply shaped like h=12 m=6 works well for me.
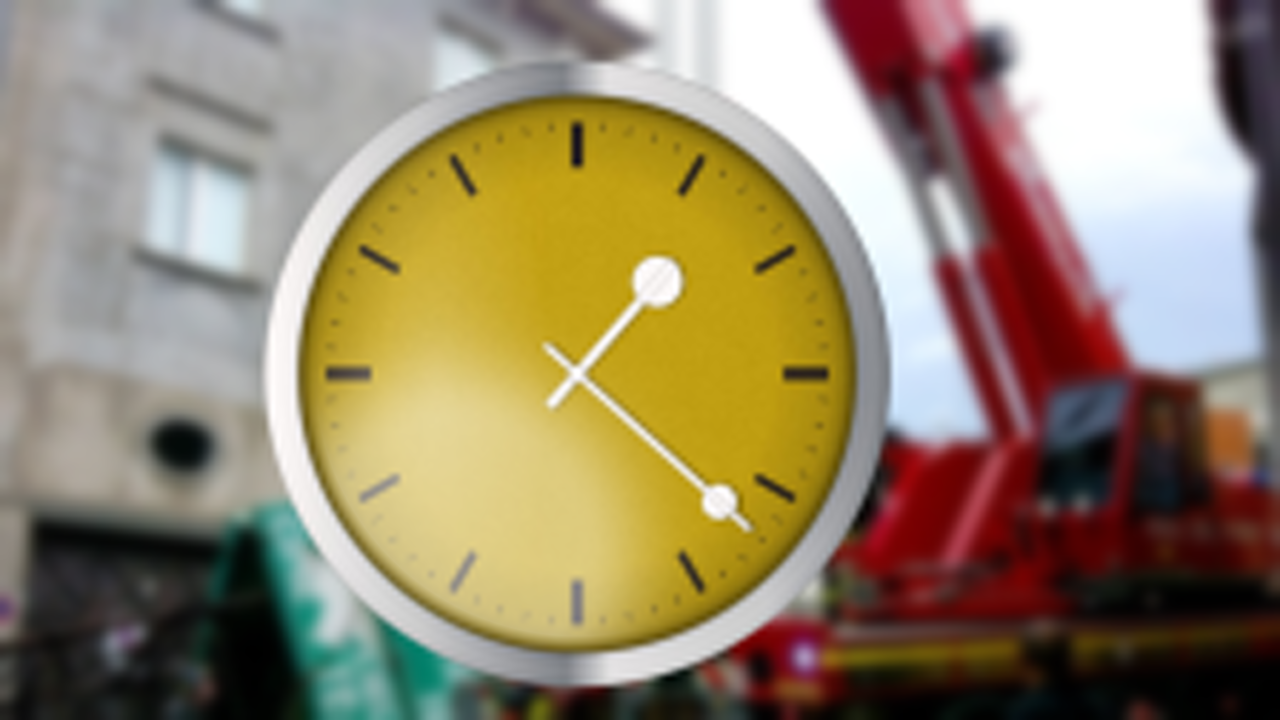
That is h=1 m=22
